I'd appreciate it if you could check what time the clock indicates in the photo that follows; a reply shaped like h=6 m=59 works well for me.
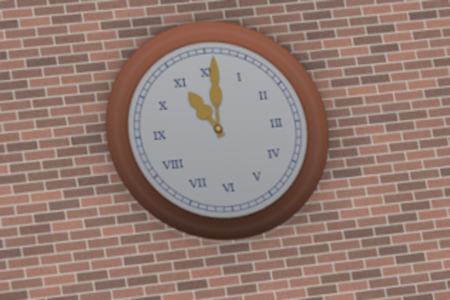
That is h=11 m=1
